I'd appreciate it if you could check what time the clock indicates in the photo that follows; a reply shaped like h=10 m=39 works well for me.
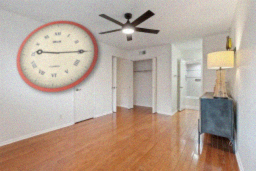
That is h=9 m=15
